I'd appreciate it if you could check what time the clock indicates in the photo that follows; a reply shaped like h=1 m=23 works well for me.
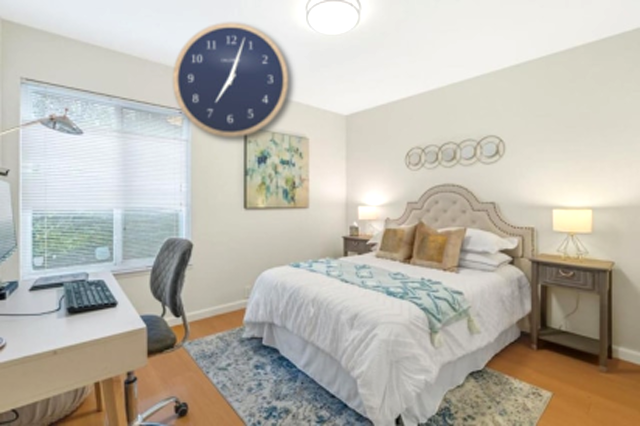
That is h=7 m=3
